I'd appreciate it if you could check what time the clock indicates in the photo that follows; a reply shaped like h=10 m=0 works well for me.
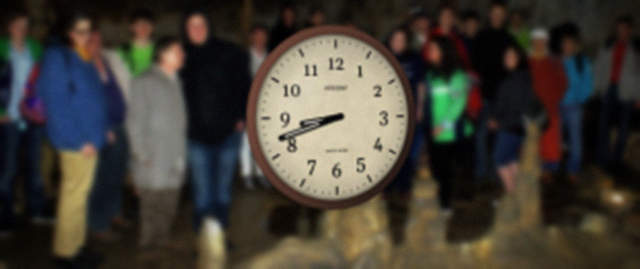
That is h=8 m=42
